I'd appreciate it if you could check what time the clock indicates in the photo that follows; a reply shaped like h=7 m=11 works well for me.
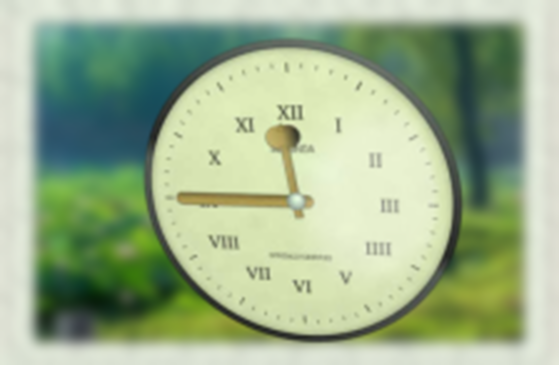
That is h=11 m=45
